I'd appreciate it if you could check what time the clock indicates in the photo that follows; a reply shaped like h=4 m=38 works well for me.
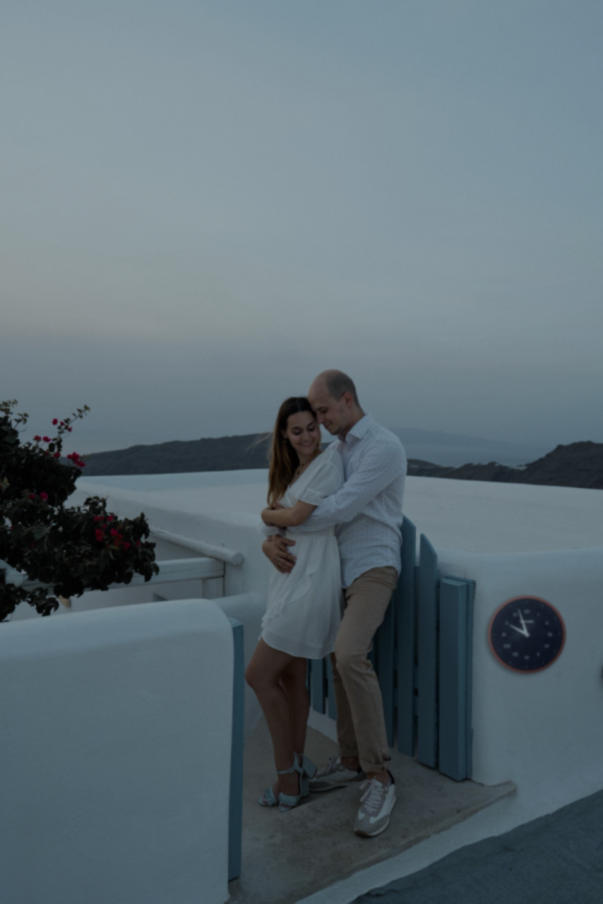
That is h=9 m=57
